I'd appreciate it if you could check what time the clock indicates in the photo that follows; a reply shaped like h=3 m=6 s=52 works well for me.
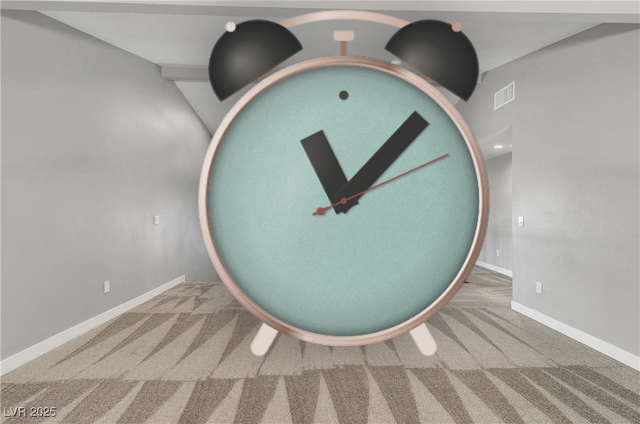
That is h=11 m=7 s=11
